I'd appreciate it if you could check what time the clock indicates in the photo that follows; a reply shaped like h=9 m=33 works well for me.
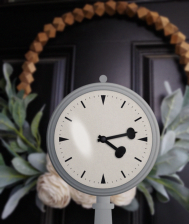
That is h=4 m=13
